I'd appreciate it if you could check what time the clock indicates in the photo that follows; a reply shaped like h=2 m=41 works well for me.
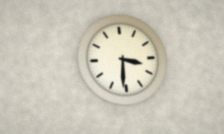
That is h=3 m=31
